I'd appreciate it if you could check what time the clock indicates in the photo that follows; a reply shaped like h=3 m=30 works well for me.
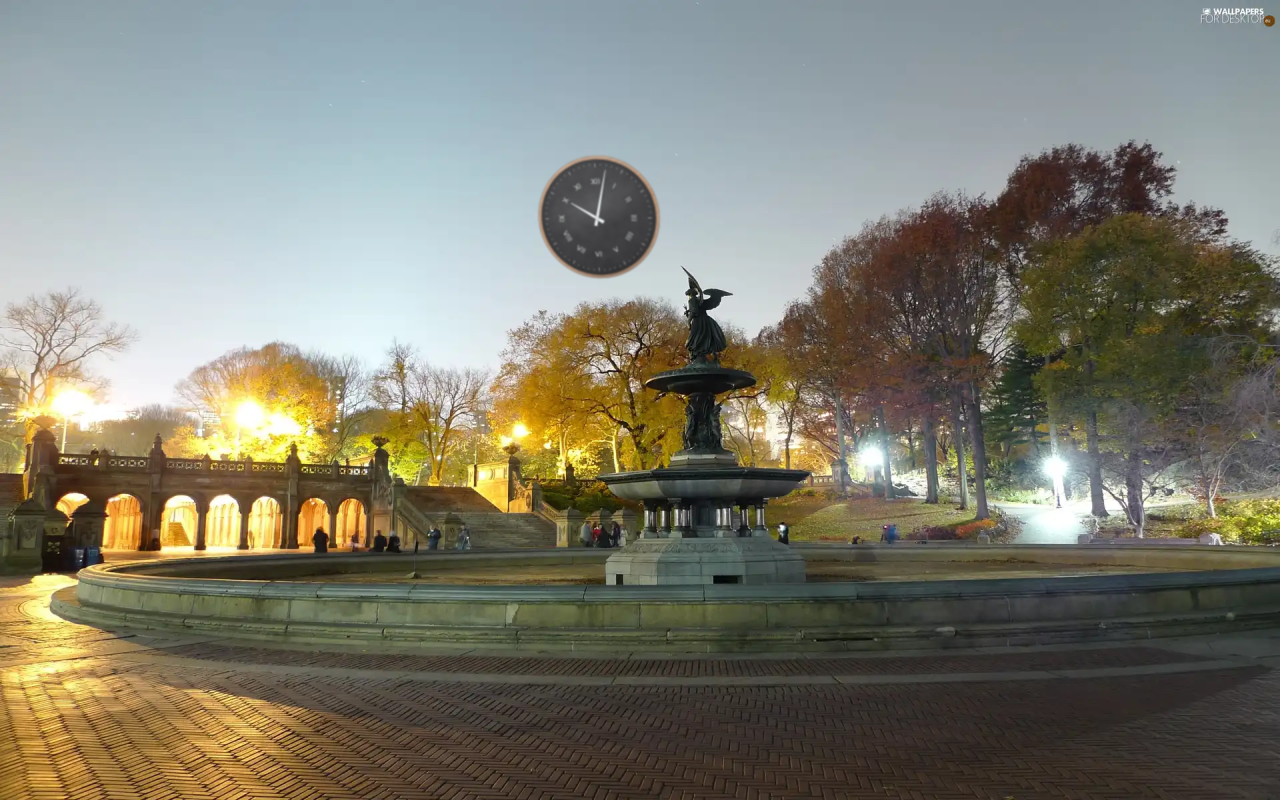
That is h=10 m=2
